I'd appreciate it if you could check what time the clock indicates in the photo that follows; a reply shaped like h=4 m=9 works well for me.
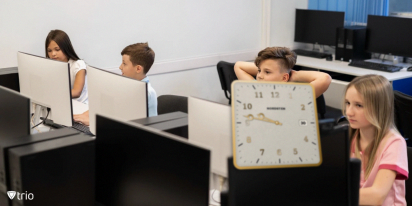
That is h=9 m=47
